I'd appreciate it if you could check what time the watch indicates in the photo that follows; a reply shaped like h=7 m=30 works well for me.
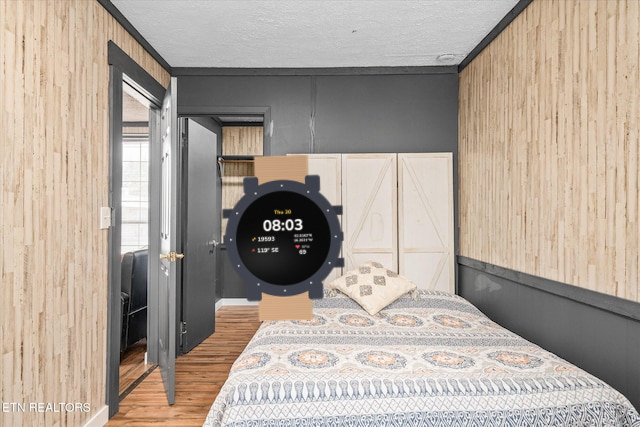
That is h=8 m=3
